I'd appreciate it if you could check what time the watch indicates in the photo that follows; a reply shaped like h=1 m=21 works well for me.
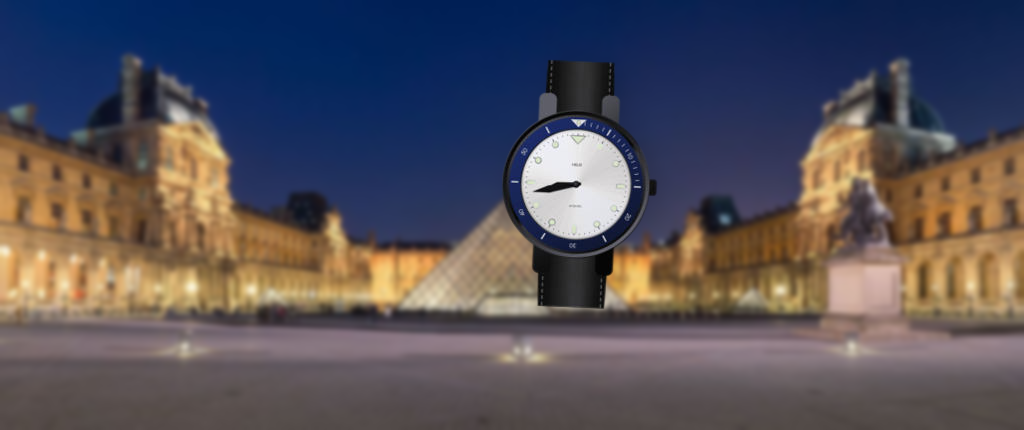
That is h=8 m=43
